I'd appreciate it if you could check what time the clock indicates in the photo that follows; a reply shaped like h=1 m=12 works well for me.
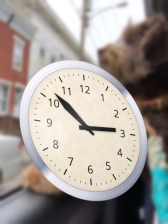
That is h=2 m=52
